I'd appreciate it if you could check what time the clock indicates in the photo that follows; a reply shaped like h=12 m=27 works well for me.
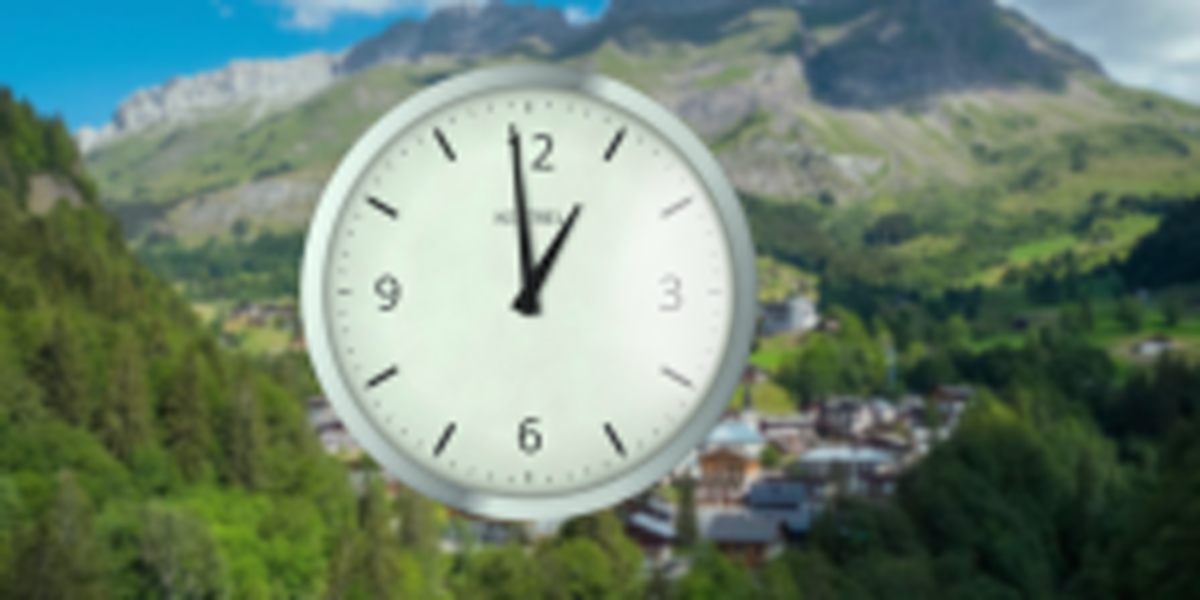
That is h=12 m=59
